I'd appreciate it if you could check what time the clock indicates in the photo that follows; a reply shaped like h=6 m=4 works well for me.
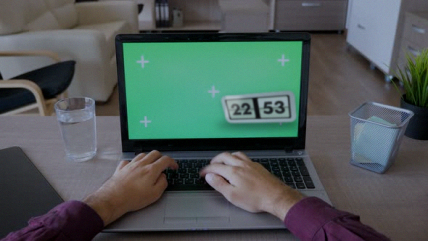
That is h=22 m=53
